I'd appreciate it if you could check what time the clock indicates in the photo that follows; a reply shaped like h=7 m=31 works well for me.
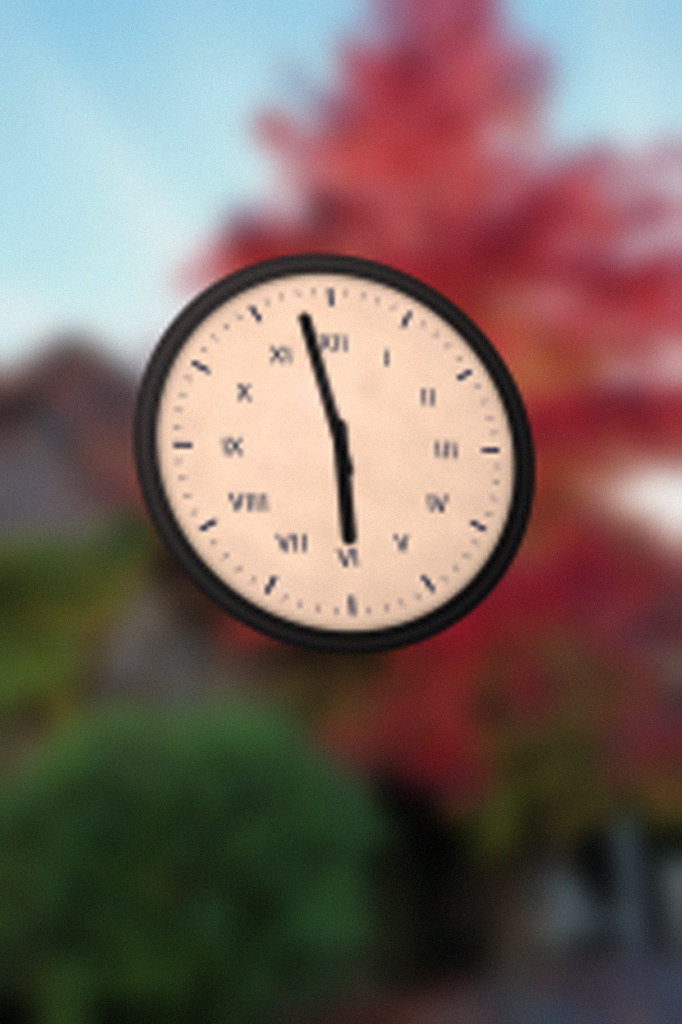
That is h=5 m=58
